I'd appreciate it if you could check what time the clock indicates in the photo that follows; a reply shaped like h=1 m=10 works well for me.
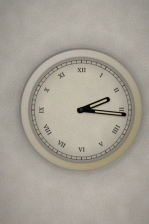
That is h=2 m=16
